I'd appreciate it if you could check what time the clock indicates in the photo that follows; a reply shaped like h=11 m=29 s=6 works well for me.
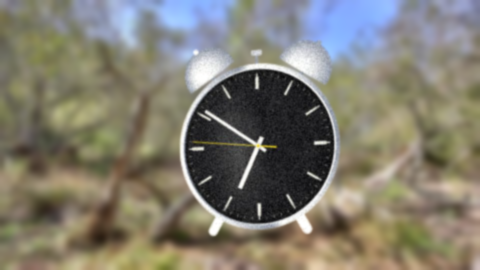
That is h=6 m=50 s=46
